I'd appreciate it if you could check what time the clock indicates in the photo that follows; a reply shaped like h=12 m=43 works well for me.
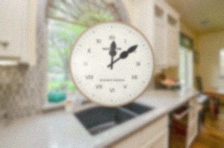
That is h=12 m=9
